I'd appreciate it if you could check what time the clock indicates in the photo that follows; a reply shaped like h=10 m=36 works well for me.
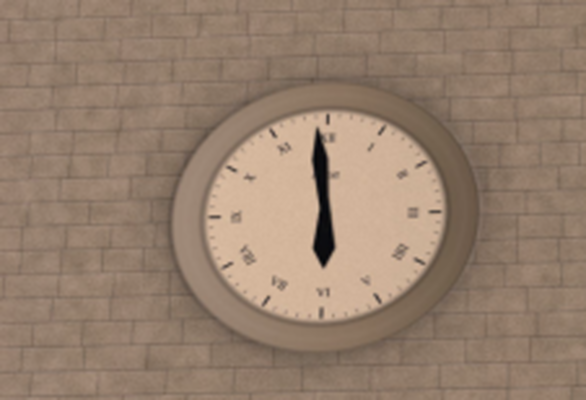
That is h=5 m=59
